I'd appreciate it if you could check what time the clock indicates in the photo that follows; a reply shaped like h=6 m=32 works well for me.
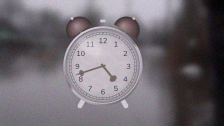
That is h=4 m=42
